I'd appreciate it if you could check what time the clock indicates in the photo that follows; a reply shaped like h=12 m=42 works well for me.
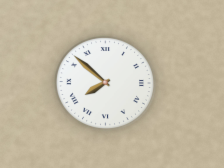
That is h=7 m=52
